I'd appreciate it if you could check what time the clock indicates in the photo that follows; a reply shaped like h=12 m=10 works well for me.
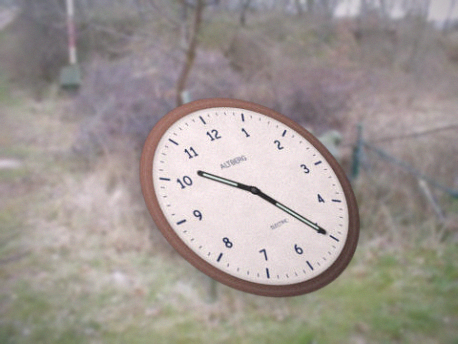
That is h=10 m=25
